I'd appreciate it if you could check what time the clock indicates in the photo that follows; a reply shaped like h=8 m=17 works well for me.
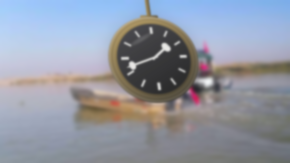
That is h=1 m=42
